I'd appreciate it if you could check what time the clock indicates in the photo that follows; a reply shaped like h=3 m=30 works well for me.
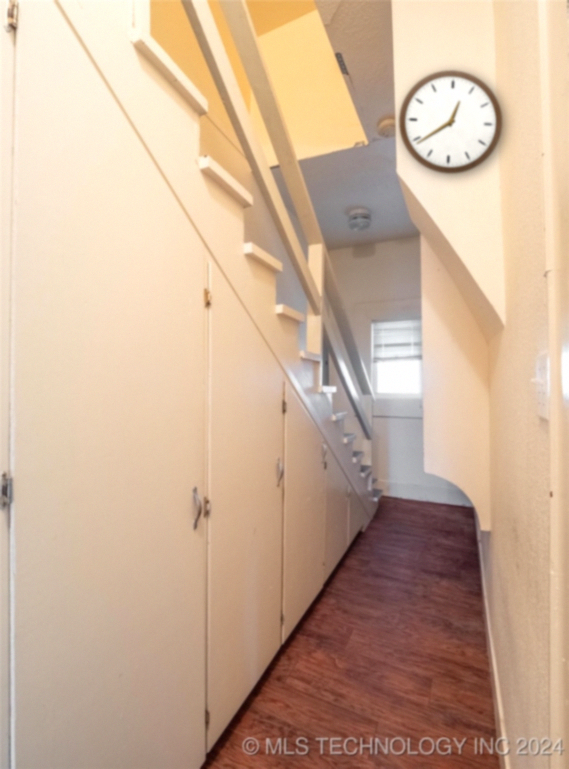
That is h=12 m=39
